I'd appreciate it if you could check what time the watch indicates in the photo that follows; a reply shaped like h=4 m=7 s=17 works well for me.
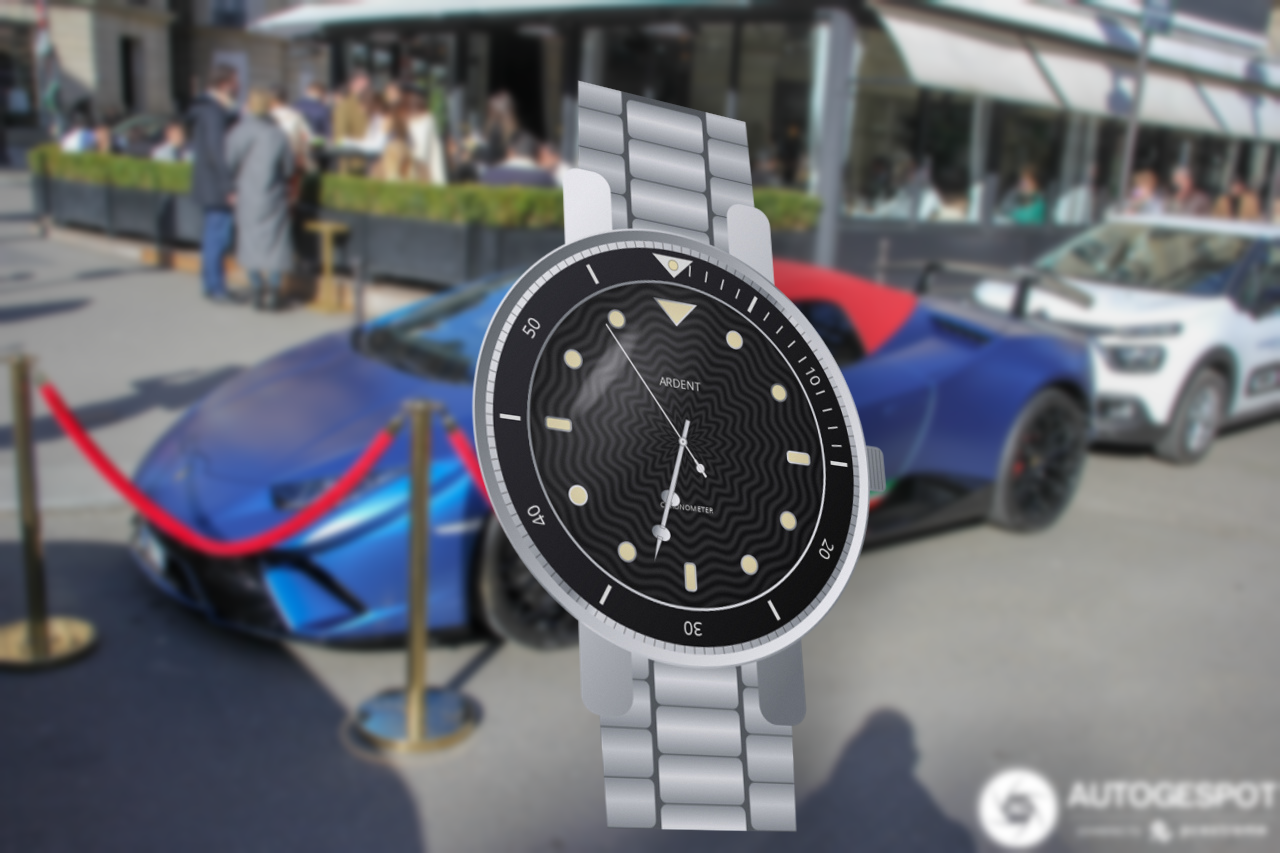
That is h=6 m=32 s=54
